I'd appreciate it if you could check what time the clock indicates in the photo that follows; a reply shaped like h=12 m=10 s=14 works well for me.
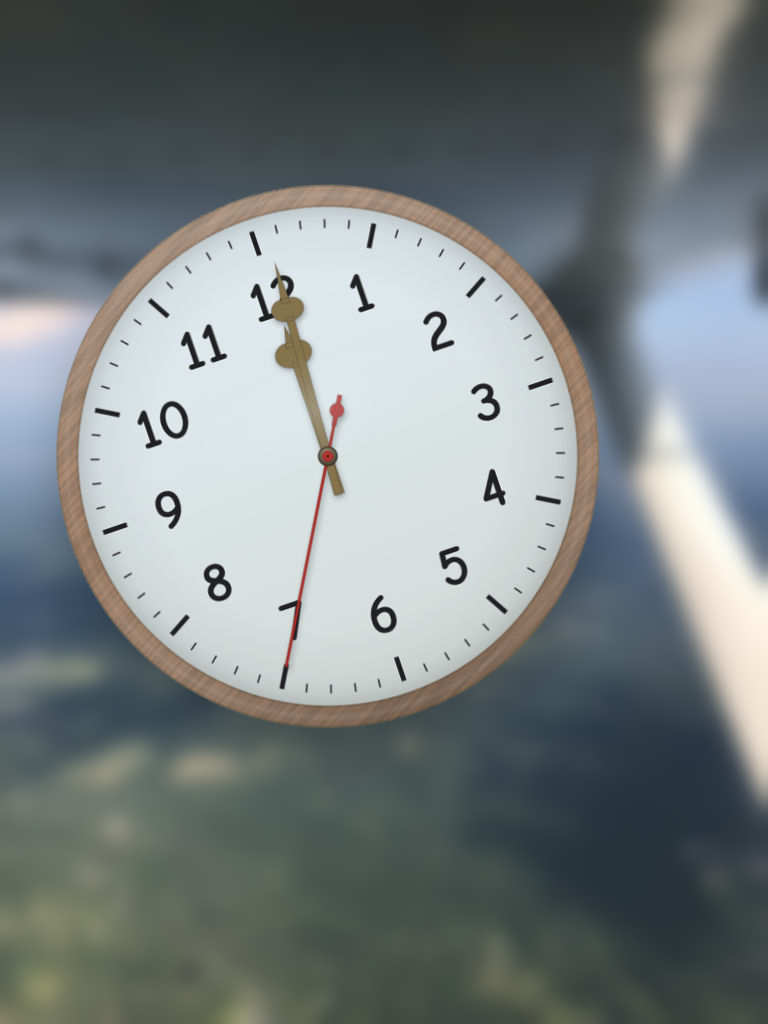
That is h=12 m=0 s=35
